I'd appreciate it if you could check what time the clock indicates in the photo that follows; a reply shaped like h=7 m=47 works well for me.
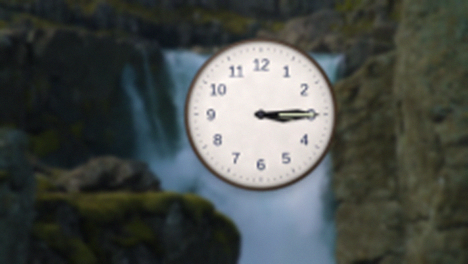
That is h=3 m=15
